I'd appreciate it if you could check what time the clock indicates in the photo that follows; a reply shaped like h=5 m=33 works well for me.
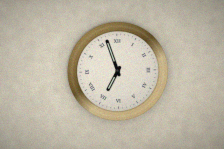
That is h=6 m=57
